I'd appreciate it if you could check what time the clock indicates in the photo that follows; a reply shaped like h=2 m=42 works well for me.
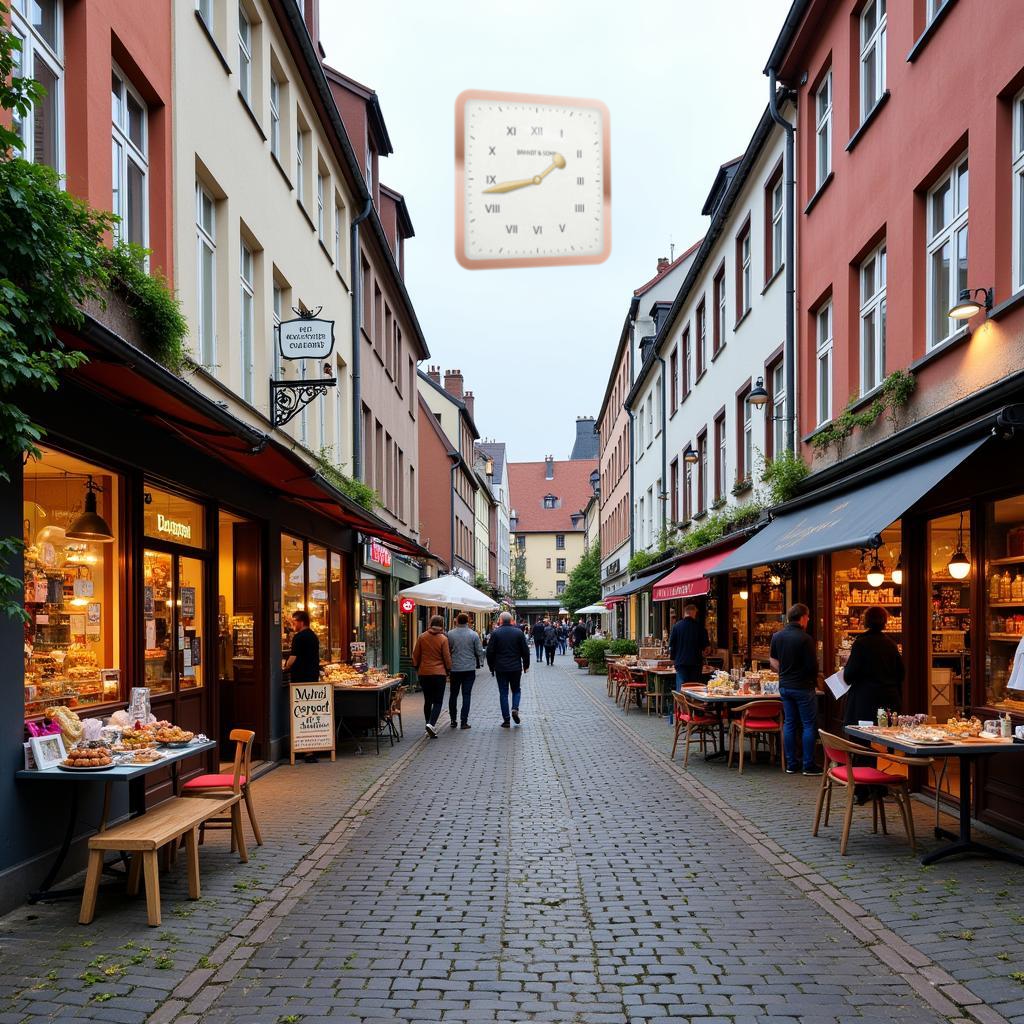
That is h=1 m=43
